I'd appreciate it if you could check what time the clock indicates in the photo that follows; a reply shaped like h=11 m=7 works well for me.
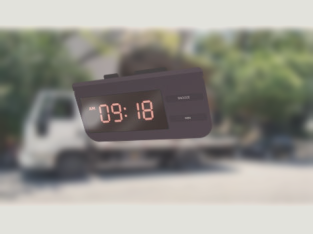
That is h=9 m=18
